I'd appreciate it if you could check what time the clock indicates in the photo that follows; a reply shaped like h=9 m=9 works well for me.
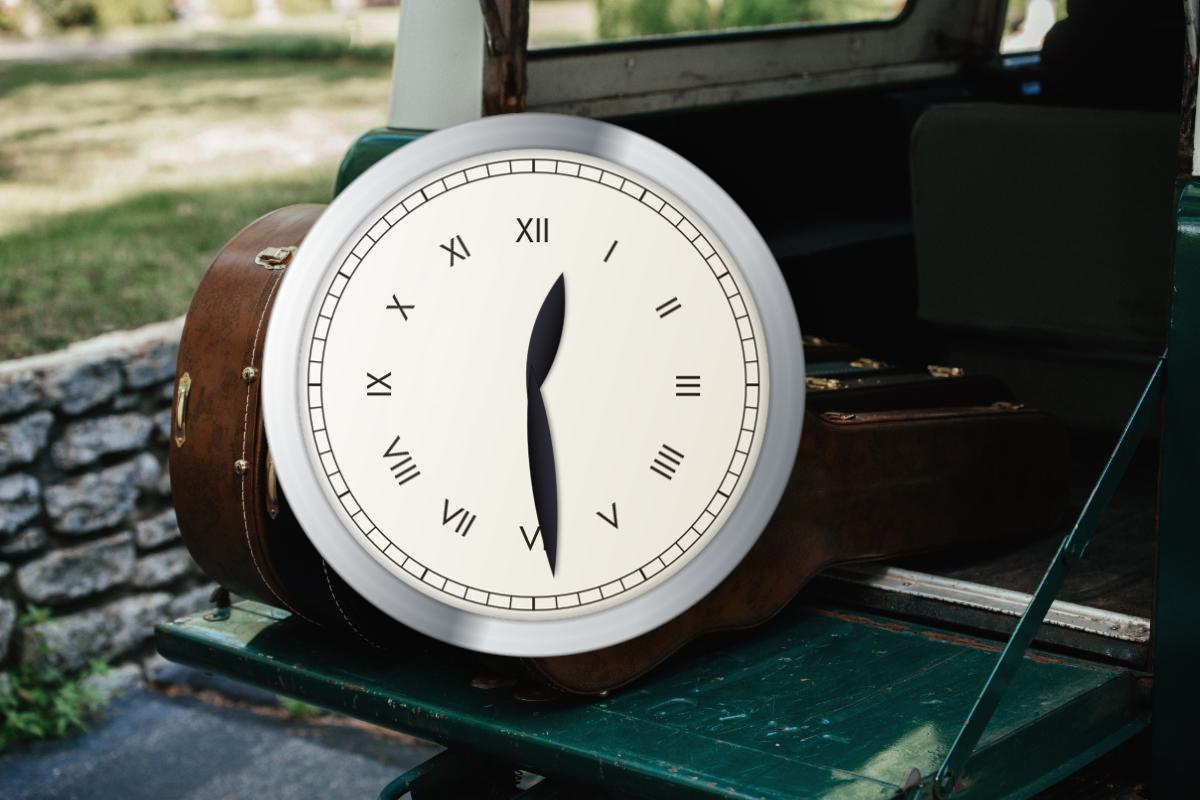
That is h=12 m=29
